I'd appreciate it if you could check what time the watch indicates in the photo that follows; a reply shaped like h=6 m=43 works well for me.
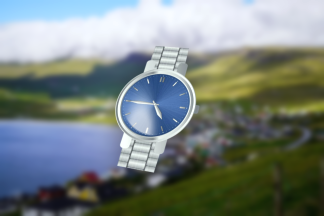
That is h=4 m=45
